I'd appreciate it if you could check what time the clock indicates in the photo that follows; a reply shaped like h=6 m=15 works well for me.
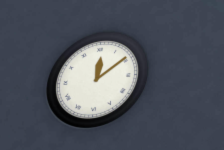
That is h=12 m=9
